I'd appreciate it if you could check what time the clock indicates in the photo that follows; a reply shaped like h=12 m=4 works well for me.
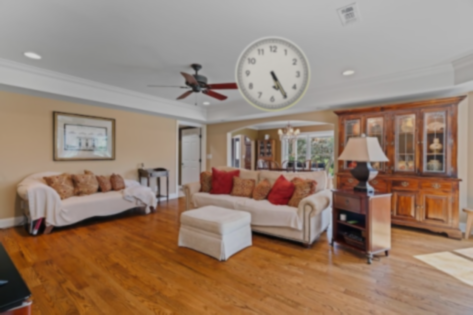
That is h=5 m=25
